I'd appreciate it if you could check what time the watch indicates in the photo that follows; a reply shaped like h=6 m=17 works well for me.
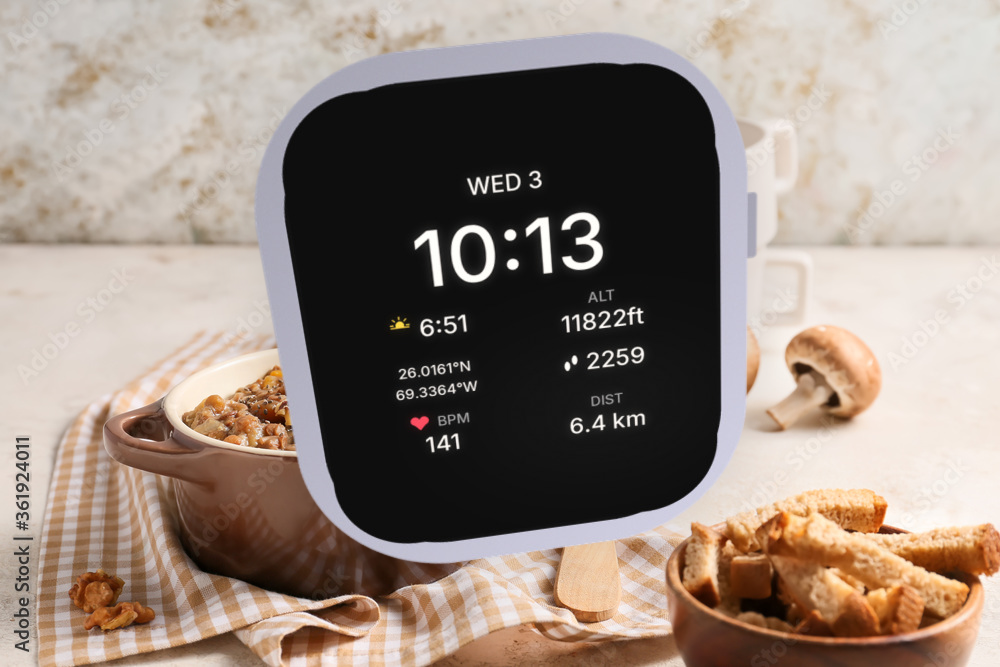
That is h=10 m=13
